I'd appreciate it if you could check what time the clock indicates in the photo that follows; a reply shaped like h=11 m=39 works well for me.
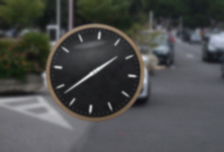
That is h=1 m=38
